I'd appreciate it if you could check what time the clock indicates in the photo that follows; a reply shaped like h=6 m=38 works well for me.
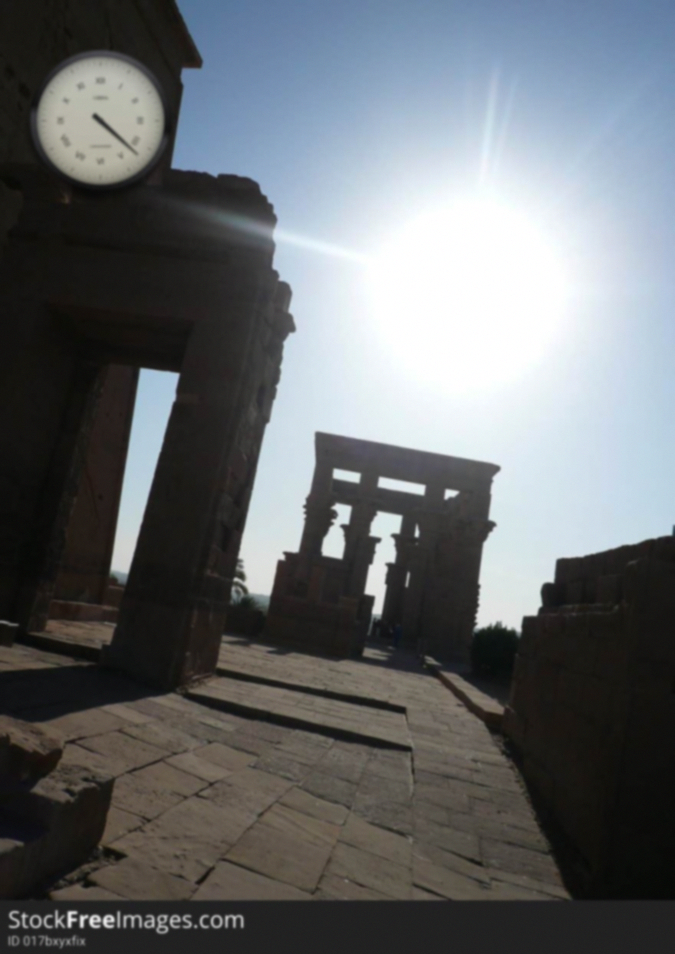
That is h=4 m=22
